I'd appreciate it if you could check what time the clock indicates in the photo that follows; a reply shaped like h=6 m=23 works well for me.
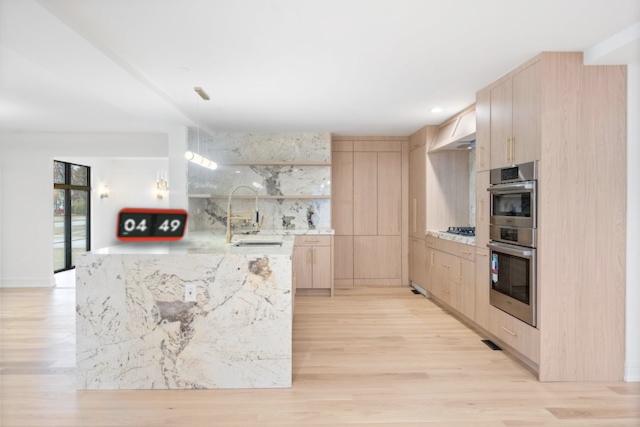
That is h=4 m=49
